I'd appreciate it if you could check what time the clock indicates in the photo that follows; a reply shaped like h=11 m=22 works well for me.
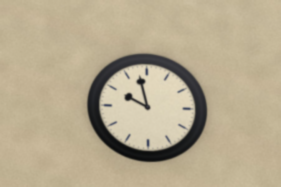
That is h=9 m=58
